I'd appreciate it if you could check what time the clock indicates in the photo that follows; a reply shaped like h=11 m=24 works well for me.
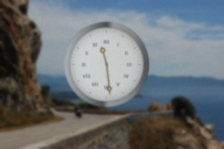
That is h=11 m=29
